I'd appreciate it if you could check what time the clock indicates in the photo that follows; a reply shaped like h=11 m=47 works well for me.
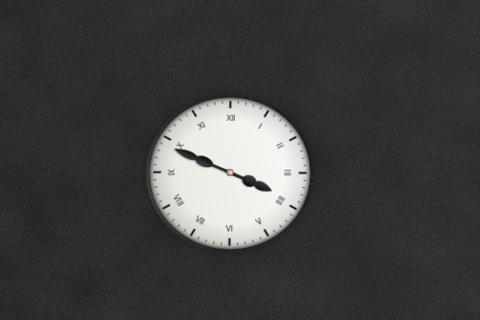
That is h=3 m=49
